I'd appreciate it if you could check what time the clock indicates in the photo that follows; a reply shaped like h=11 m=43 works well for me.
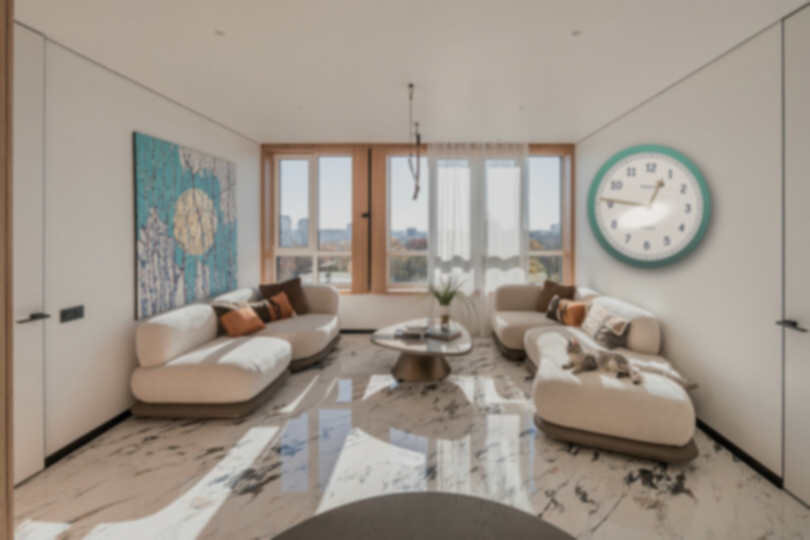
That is h=12 m=46
